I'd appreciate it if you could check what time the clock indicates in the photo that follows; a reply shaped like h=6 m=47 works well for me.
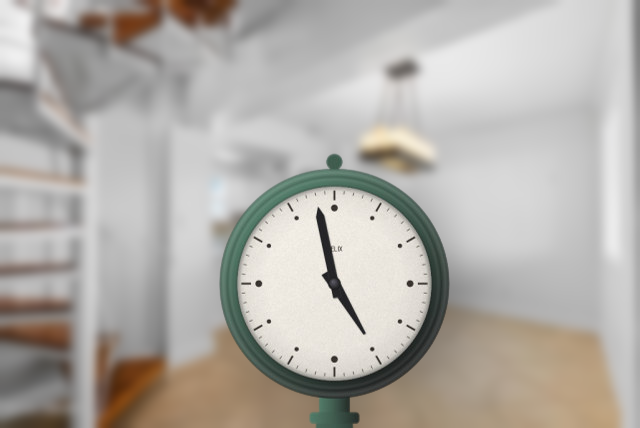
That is h=4 m=58
